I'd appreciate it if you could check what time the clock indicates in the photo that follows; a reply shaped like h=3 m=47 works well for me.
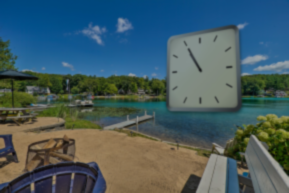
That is h=10 m=55
